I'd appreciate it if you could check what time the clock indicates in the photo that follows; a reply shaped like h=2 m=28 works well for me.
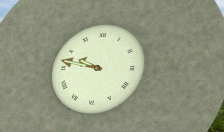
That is h=9 m=47
